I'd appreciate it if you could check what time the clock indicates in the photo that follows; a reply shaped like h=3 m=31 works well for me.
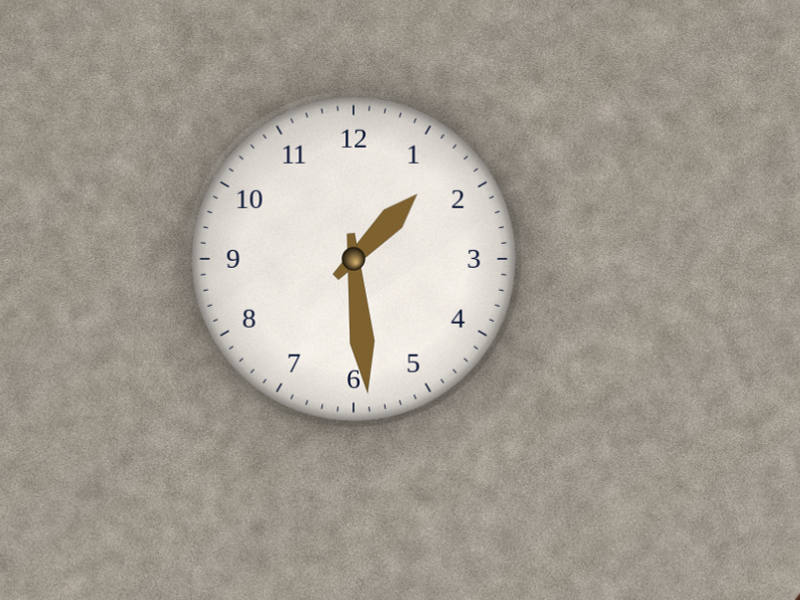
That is h=1 m=29
